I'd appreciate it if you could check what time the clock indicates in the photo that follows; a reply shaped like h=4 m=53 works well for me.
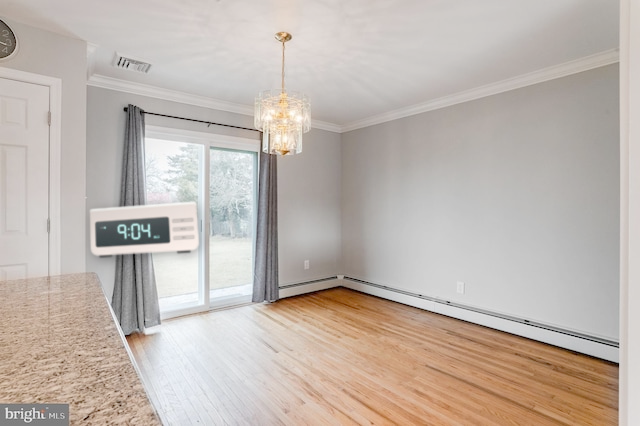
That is h=9 m=4
